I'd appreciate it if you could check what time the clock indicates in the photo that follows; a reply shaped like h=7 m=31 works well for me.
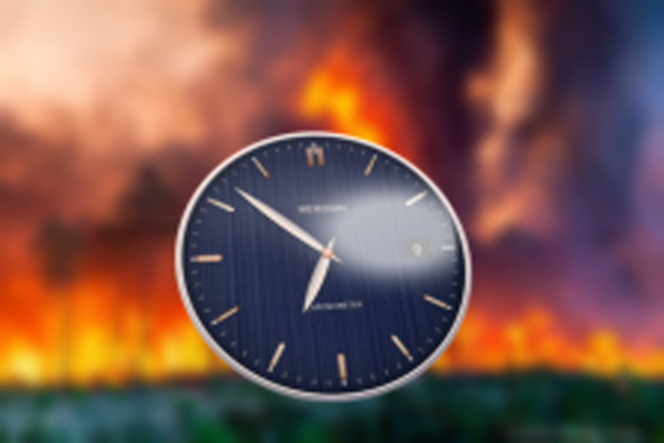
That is h=6 m=52
